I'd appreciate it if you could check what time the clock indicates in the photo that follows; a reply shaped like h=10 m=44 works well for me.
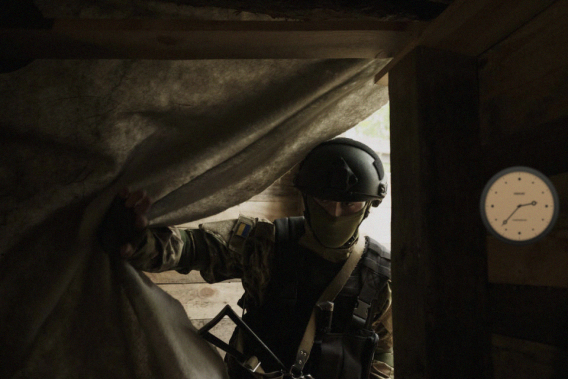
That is h=2 m=37
